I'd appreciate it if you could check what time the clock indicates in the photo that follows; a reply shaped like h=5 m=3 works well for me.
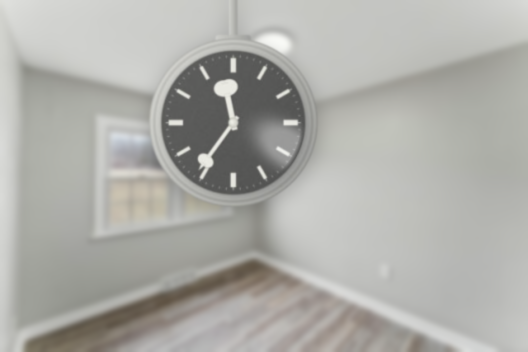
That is h=11 m=36
